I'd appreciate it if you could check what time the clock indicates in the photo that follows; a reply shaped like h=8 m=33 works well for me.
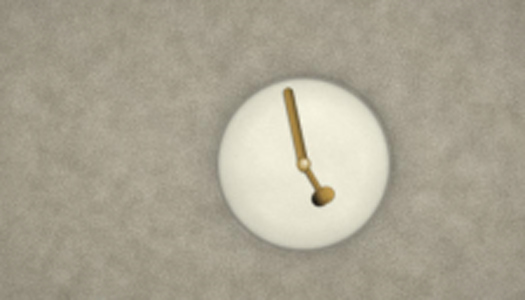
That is h=4 m=58
